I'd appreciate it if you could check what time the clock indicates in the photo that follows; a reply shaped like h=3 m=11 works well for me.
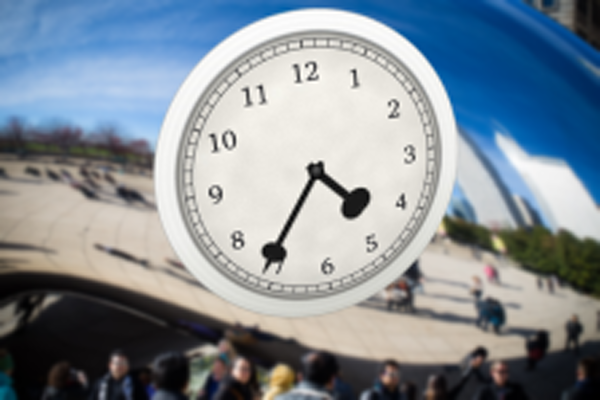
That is h=4 m=36
